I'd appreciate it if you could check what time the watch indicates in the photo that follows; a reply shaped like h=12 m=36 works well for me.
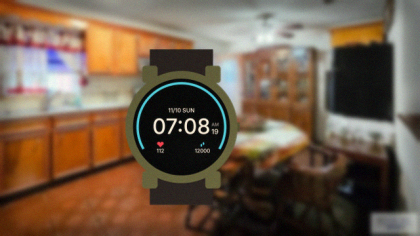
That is h=7 m=8
